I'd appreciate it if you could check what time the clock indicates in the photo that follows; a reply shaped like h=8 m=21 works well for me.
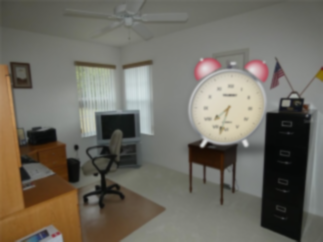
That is h=7 m=32
